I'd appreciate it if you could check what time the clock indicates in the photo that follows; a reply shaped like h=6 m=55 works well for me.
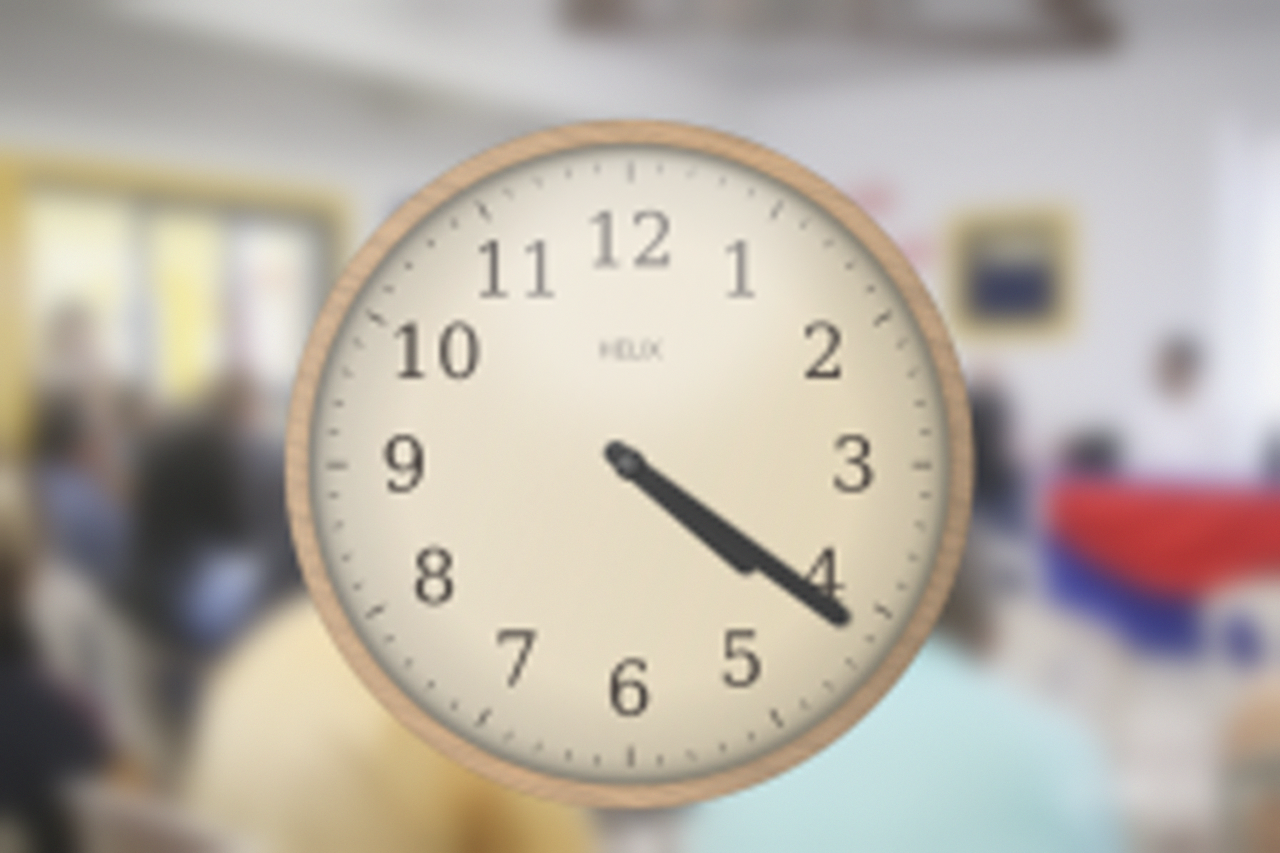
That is h=4 m=21
